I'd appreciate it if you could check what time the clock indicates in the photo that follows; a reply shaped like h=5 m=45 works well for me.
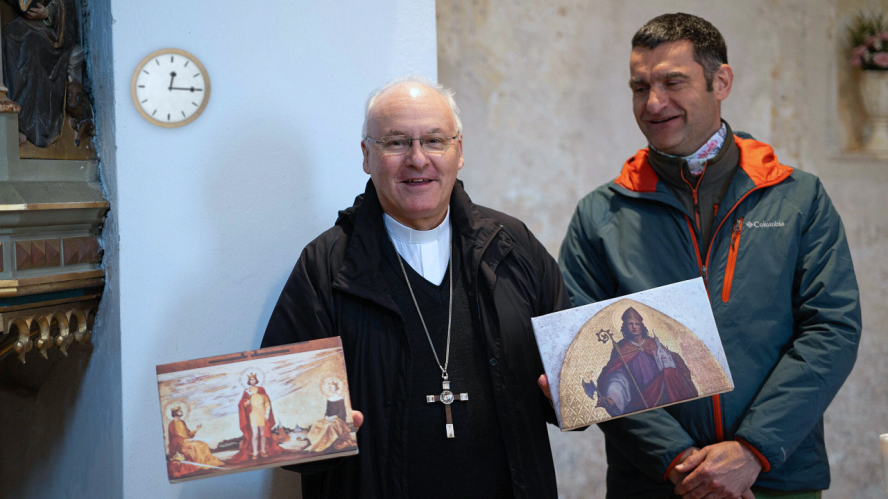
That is h=12 m=15
